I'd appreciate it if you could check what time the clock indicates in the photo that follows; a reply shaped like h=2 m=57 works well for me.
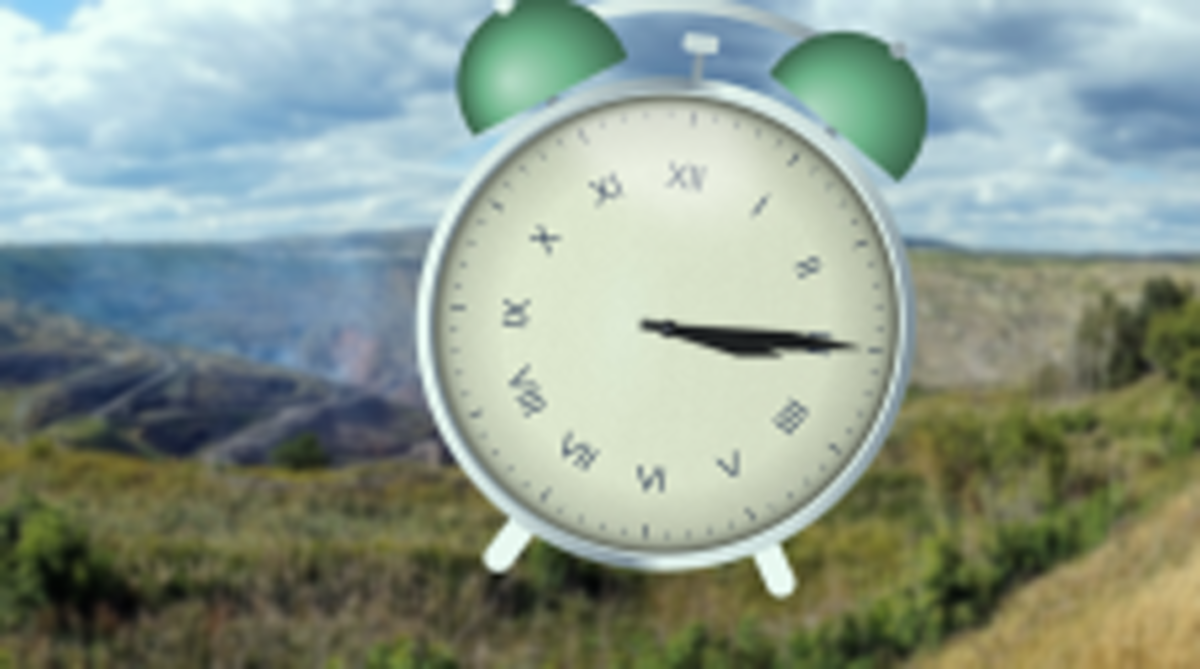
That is h=3 m=15
